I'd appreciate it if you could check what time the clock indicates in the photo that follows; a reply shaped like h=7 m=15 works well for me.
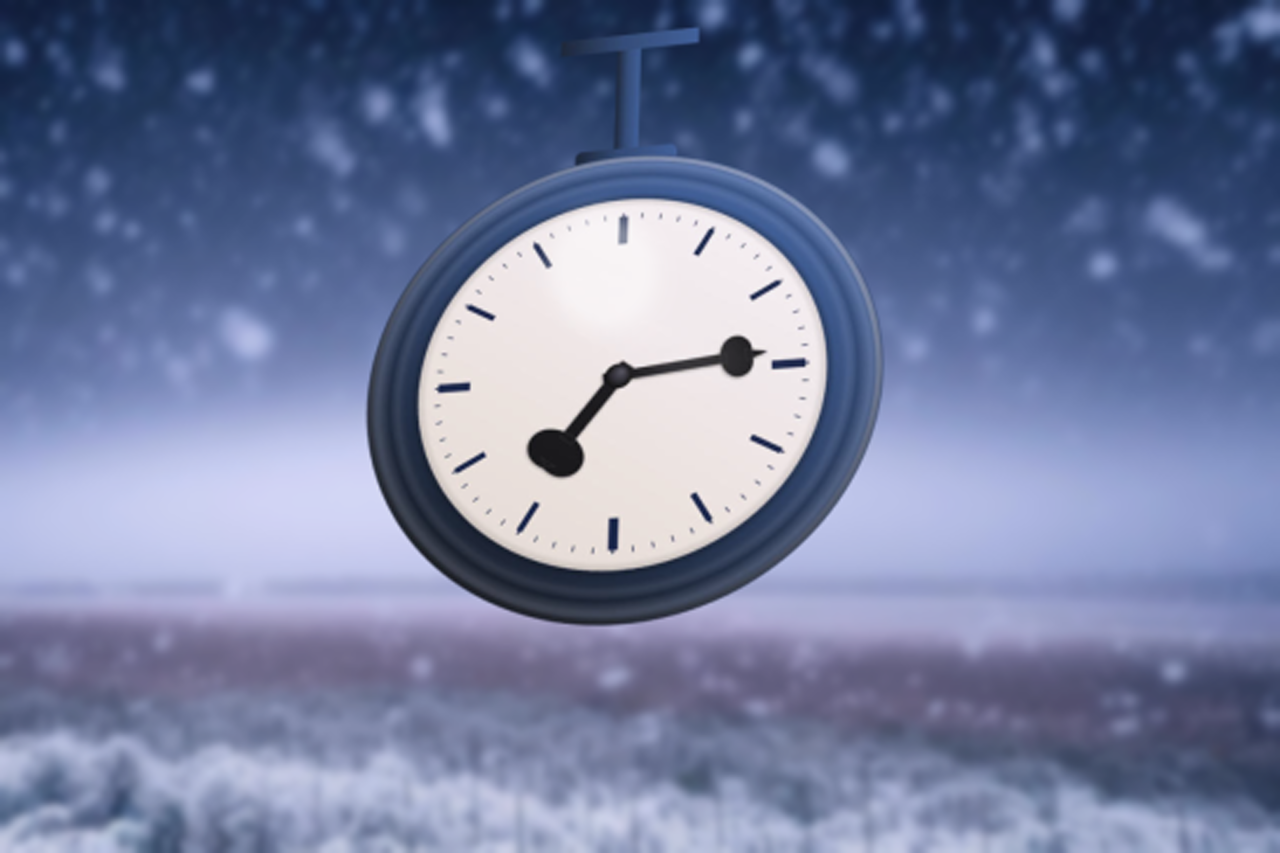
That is h=7 m=14
